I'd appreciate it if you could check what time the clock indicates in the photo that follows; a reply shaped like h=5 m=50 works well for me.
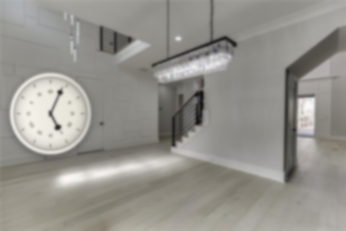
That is h=5 m=4
